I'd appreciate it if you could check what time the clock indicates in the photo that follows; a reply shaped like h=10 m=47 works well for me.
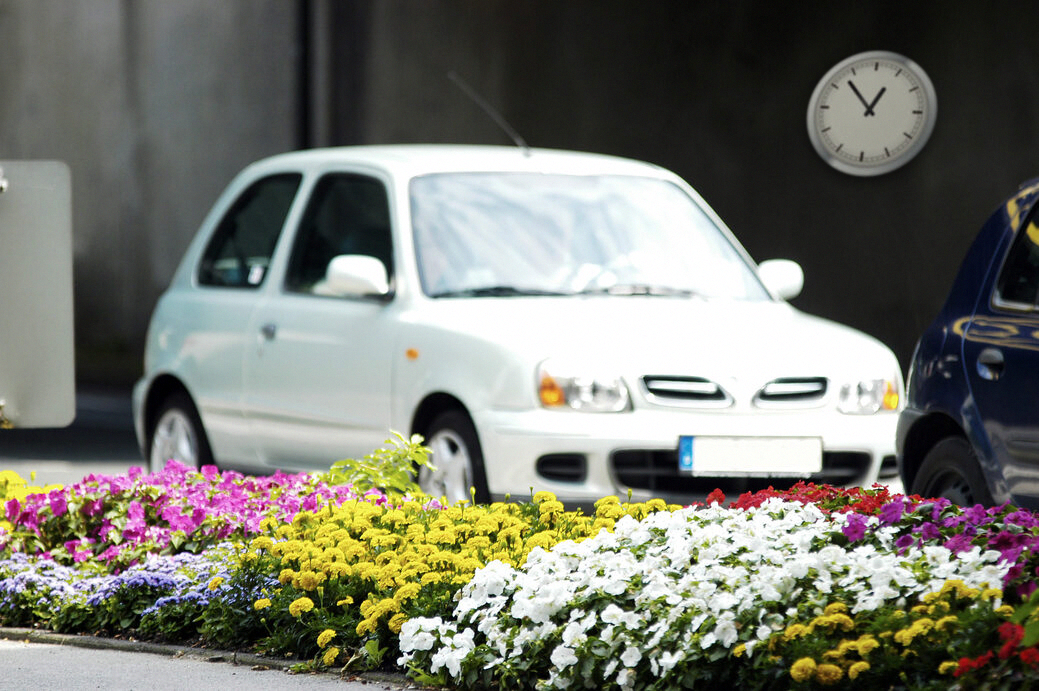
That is h=12 m=53
